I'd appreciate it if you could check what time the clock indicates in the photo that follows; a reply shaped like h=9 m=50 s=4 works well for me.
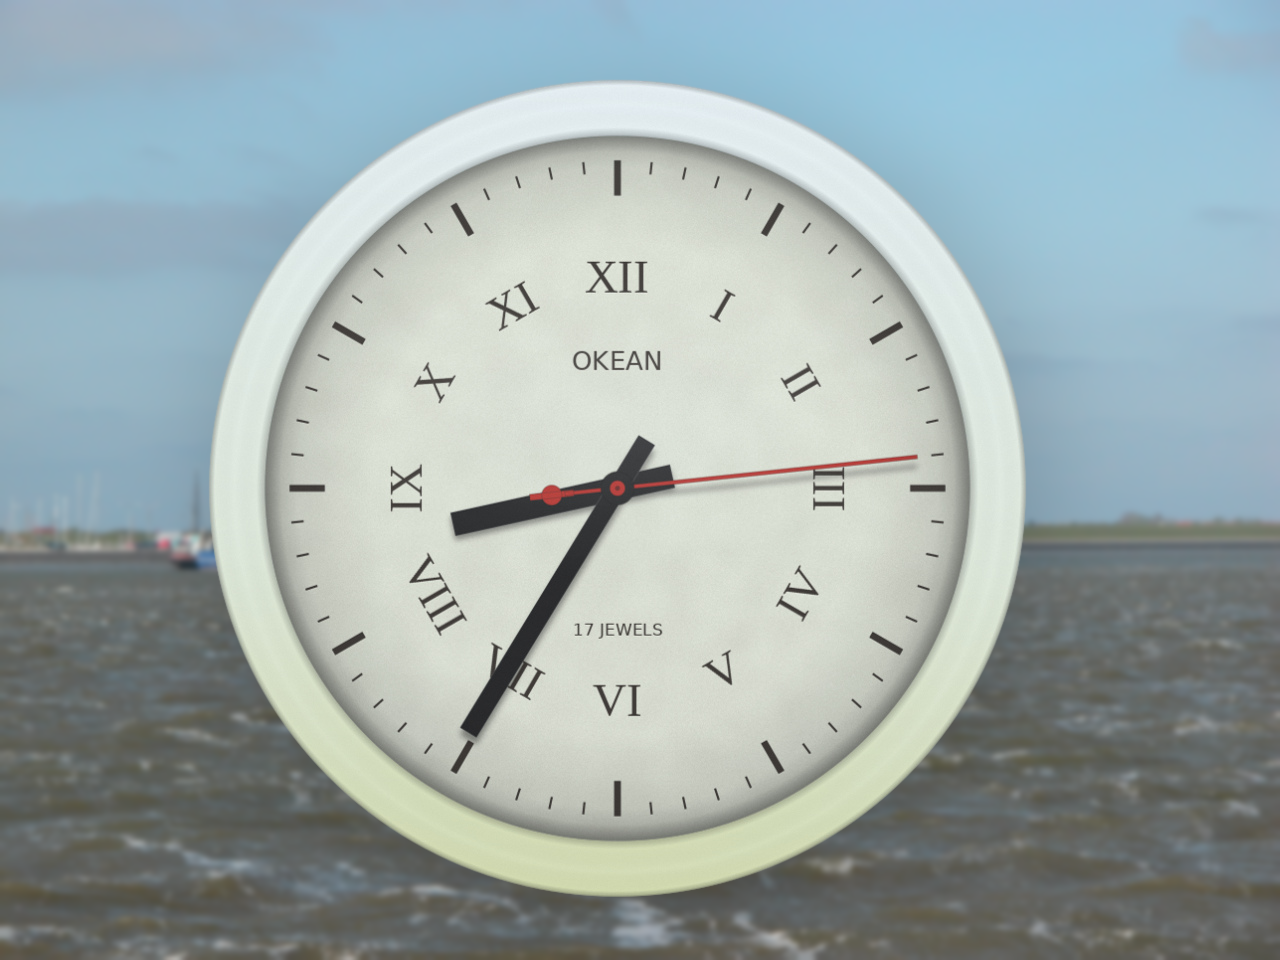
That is h=8 m=35 s=14
